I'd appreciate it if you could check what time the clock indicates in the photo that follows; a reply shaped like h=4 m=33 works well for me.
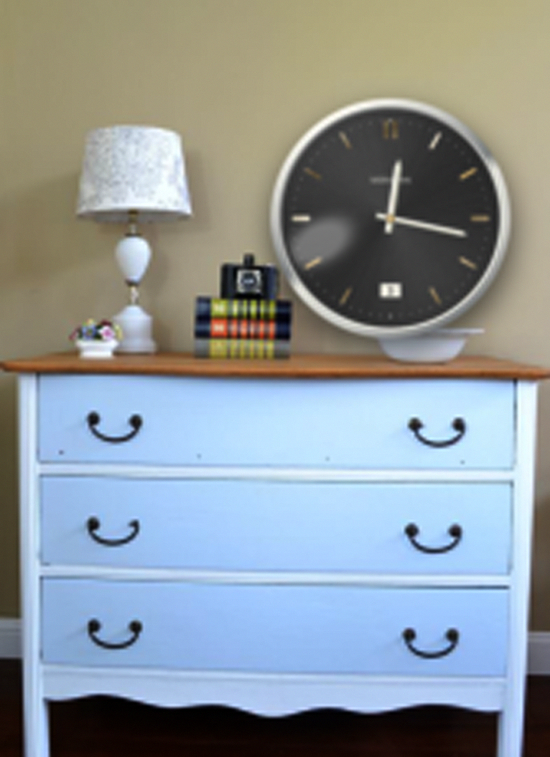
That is h=12 m=17
